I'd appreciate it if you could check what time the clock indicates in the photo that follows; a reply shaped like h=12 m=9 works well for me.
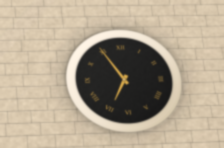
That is h=6 m=55
